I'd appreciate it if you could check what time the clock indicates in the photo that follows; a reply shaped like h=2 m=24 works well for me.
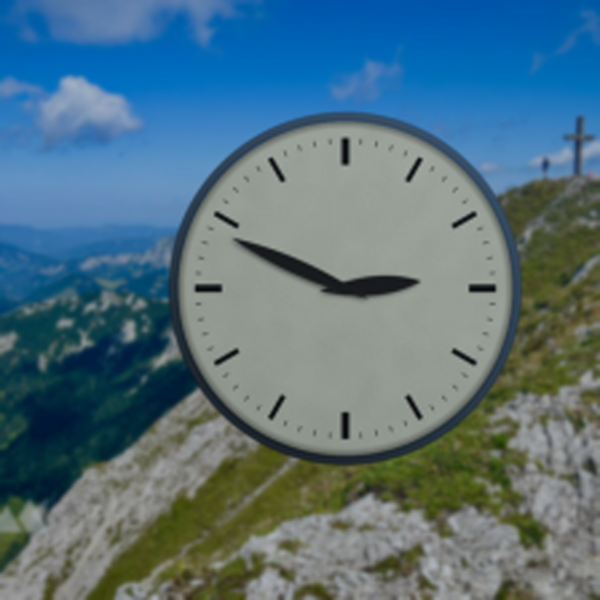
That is h=2 m=49
